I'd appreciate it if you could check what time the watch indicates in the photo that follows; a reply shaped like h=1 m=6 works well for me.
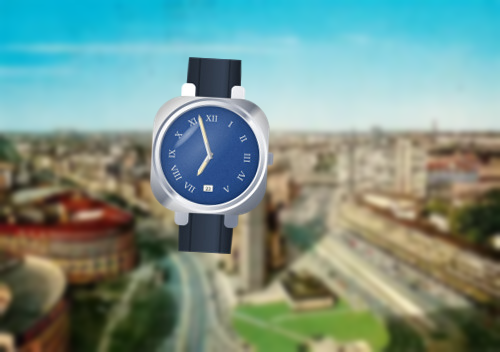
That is h=6 m=57
